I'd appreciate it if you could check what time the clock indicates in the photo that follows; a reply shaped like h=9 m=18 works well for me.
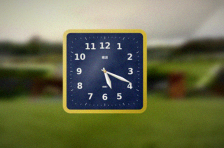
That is h=5 m=19
